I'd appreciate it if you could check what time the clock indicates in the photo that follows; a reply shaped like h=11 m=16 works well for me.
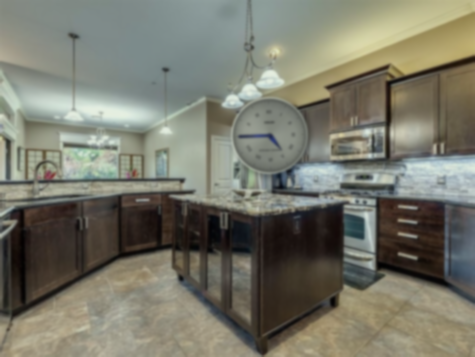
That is h=4 m=45
